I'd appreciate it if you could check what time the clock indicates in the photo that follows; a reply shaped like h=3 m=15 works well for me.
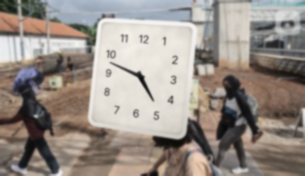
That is h=4 m=48
